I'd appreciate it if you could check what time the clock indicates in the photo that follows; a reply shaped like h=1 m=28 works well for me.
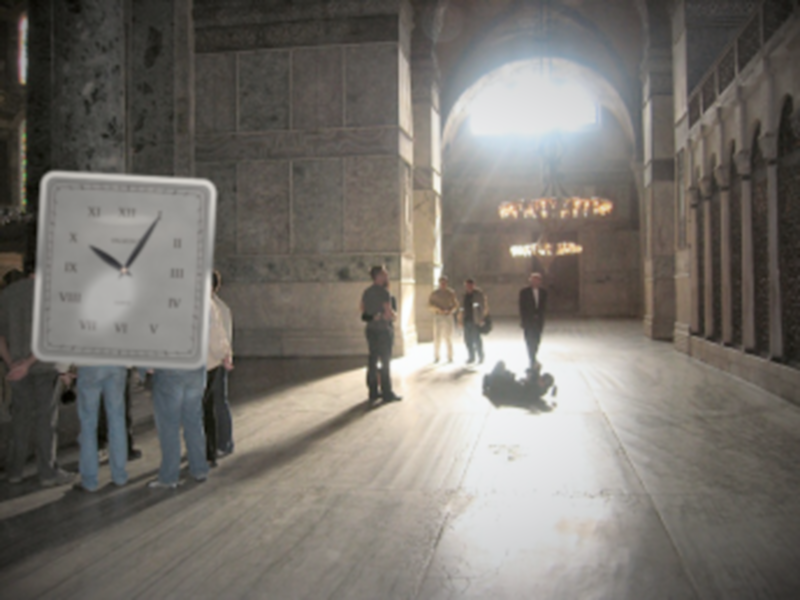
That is h=10 m=5
